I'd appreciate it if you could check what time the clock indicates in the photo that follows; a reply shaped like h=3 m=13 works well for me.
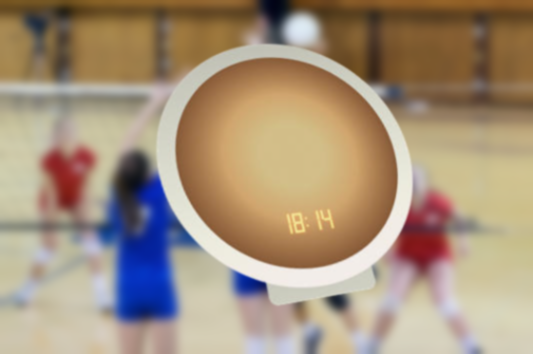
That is h=18 m=14
